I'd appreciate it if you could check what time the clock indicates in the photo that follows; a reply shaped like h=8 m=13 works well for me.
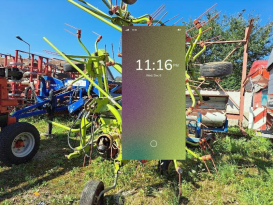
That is h=11 m=16
